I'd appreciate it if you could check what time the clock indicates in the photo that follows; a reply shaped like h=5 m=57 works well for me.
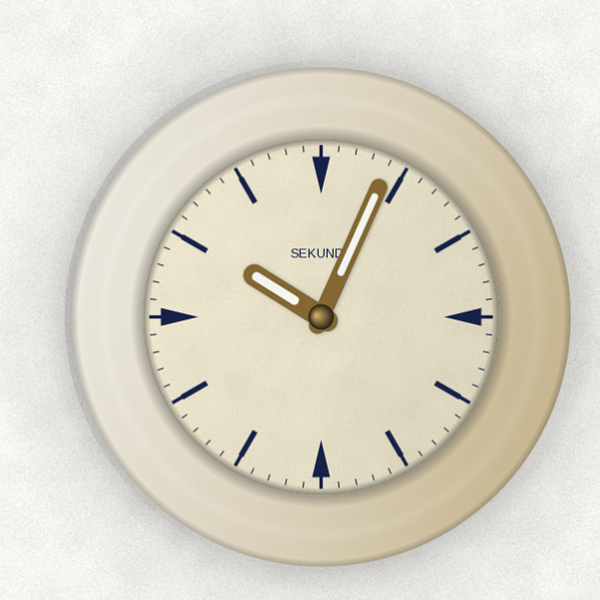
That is h=10 m=4
